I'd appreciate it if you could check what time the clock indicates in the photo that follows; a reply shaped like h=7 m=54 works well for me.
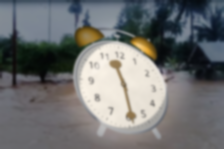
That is h=11 m=29
